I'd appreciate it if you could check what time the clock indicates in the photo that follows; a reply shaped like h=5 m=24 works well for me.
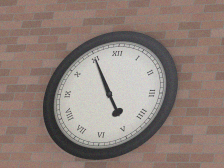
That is h=4 m=55
